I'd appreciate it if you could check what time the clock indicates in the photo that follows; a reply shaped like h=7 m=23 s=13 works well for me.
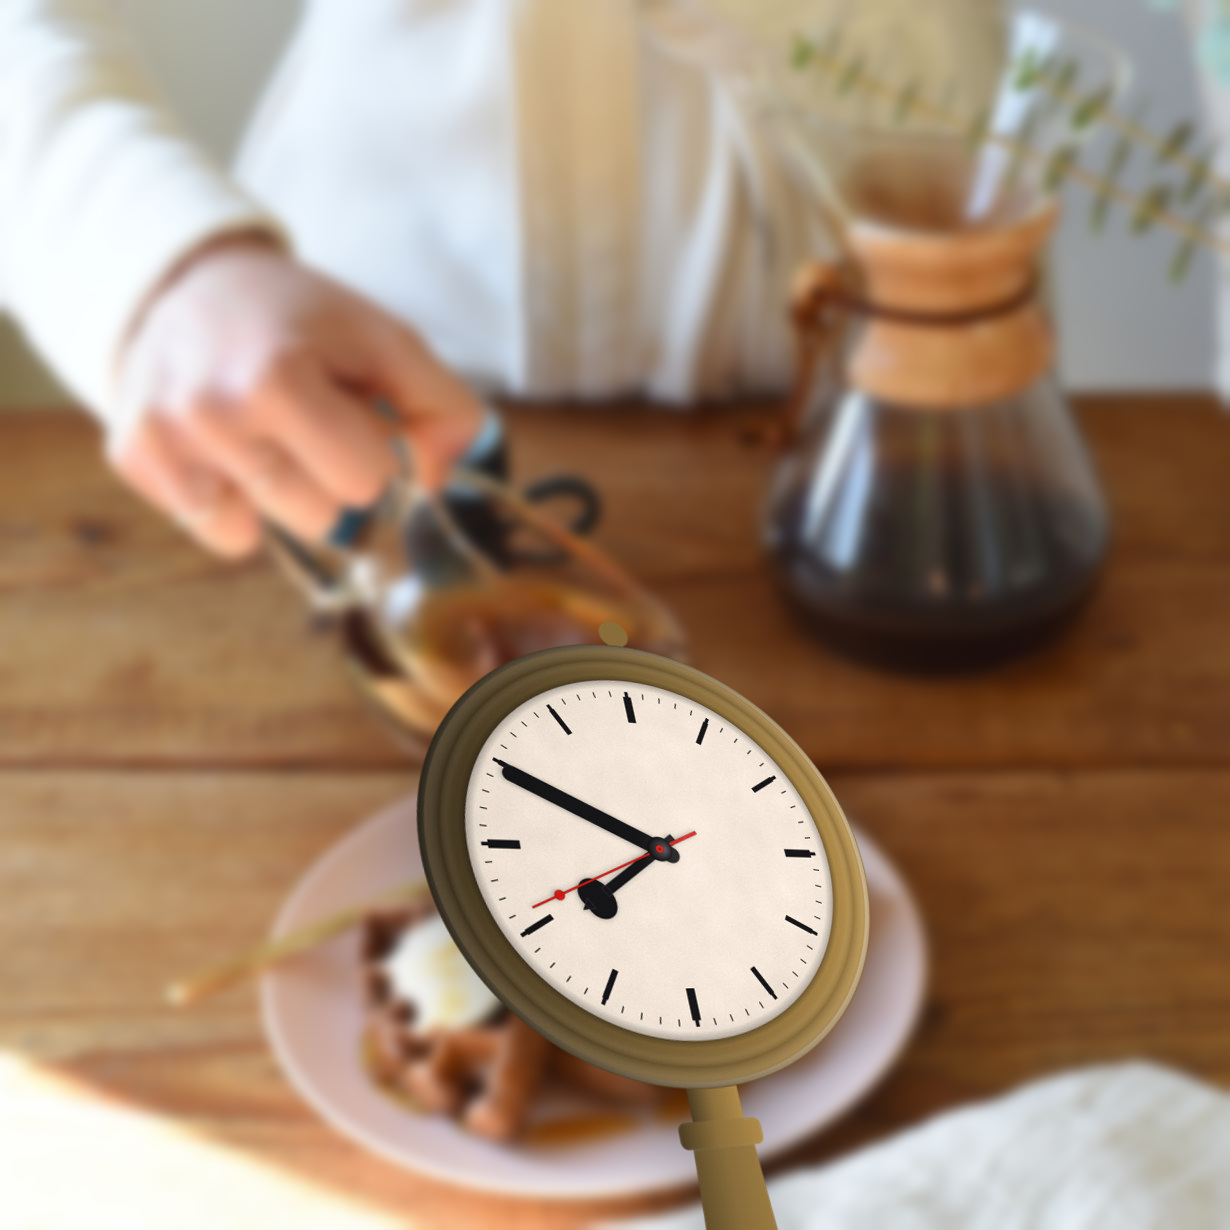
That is h=7 m=49 s=41
